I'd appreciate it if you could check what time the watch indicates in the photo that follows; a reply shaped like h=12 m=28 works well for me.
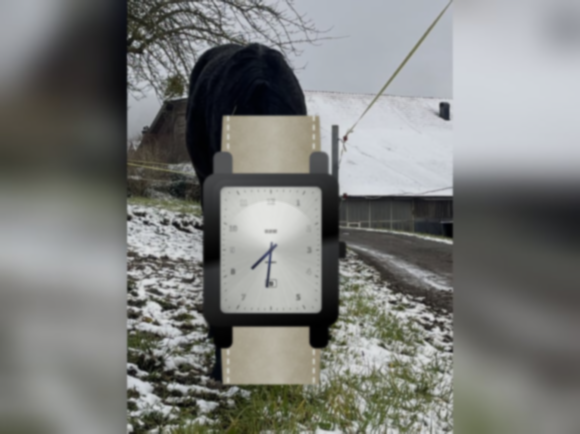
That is h=7 m=31
